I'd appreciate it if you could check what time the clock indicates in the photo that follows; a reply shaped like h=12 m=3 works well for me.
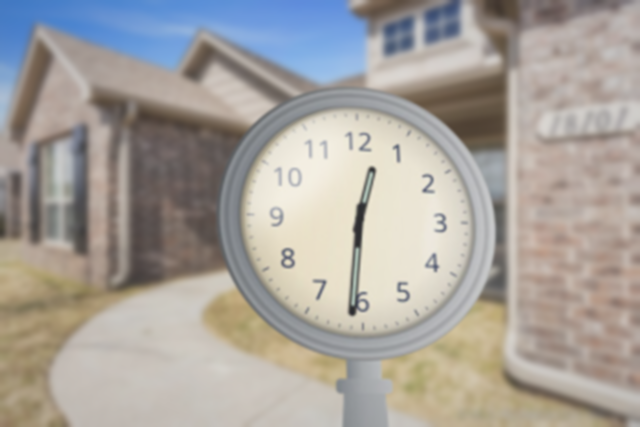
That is h=12 m=31
